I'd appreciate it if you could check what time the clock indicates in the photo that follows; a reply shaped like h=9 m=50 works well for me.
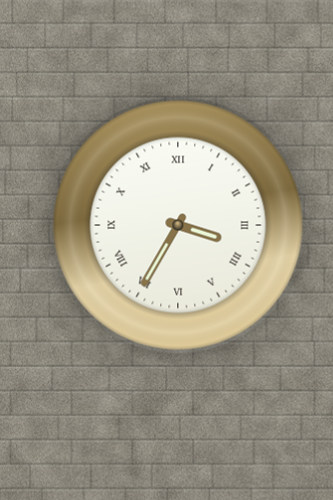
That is h=3 m=35
